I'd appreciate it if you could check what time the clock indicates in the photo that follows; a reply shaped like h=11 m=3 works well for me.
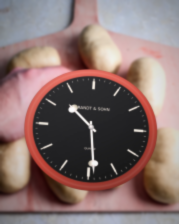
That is h=10 m=29
